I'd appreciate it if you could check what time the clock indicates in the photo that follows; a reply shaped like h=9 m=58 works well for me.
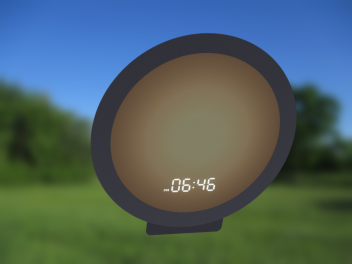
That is h=6 m=46
